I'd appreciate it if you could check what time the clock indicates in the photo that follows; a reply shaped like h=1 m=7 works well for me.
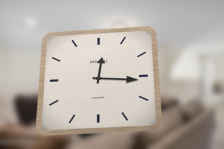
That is h=12 m=16
